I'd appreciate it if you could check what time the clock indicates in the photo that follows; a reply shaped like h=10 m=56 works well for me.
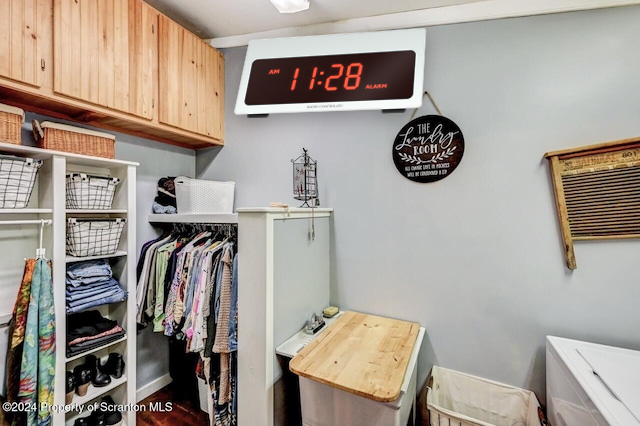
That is h=11 m=28
